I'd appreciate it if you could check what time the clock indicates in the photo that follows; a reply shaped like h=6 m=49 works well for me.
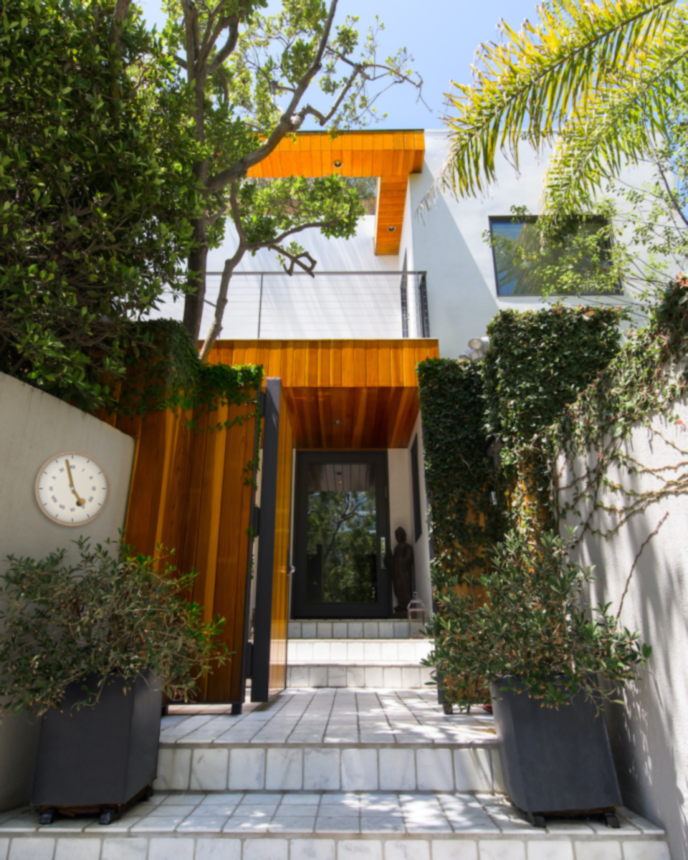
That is h=4 m=58
